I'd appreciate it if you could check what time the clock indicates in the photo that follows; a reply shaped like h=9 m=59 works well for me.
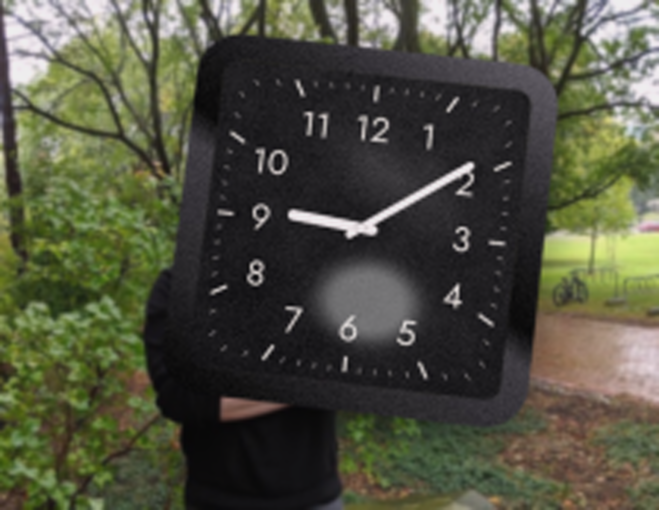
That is h=9 m=9
